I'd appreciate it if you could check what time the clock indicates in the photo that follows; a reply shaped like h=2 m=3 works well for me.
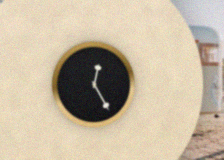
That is h=12 m=25
